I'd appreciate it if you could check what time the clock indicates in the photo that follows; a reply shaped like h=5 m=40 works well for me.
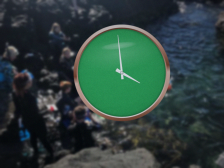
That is h=3 m=59
